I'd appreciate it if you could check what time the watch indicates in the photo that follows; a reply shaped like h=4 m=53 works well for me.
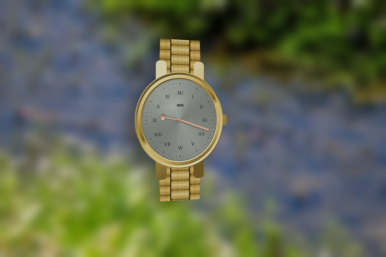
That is h=9 m=18
